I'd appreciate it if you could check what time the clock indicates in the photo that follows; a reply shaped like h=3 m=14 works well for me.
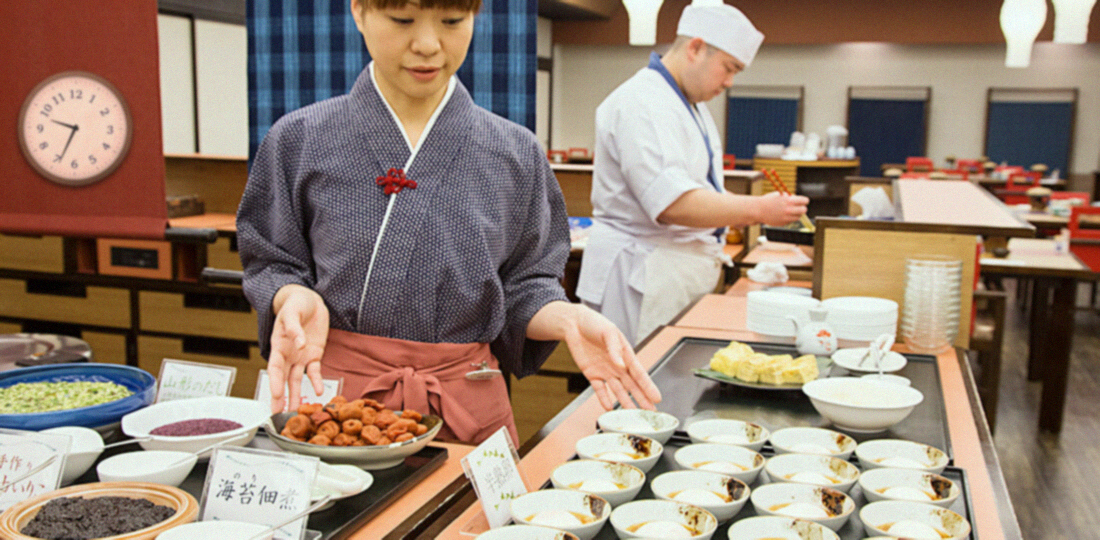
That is h=9 m=34
